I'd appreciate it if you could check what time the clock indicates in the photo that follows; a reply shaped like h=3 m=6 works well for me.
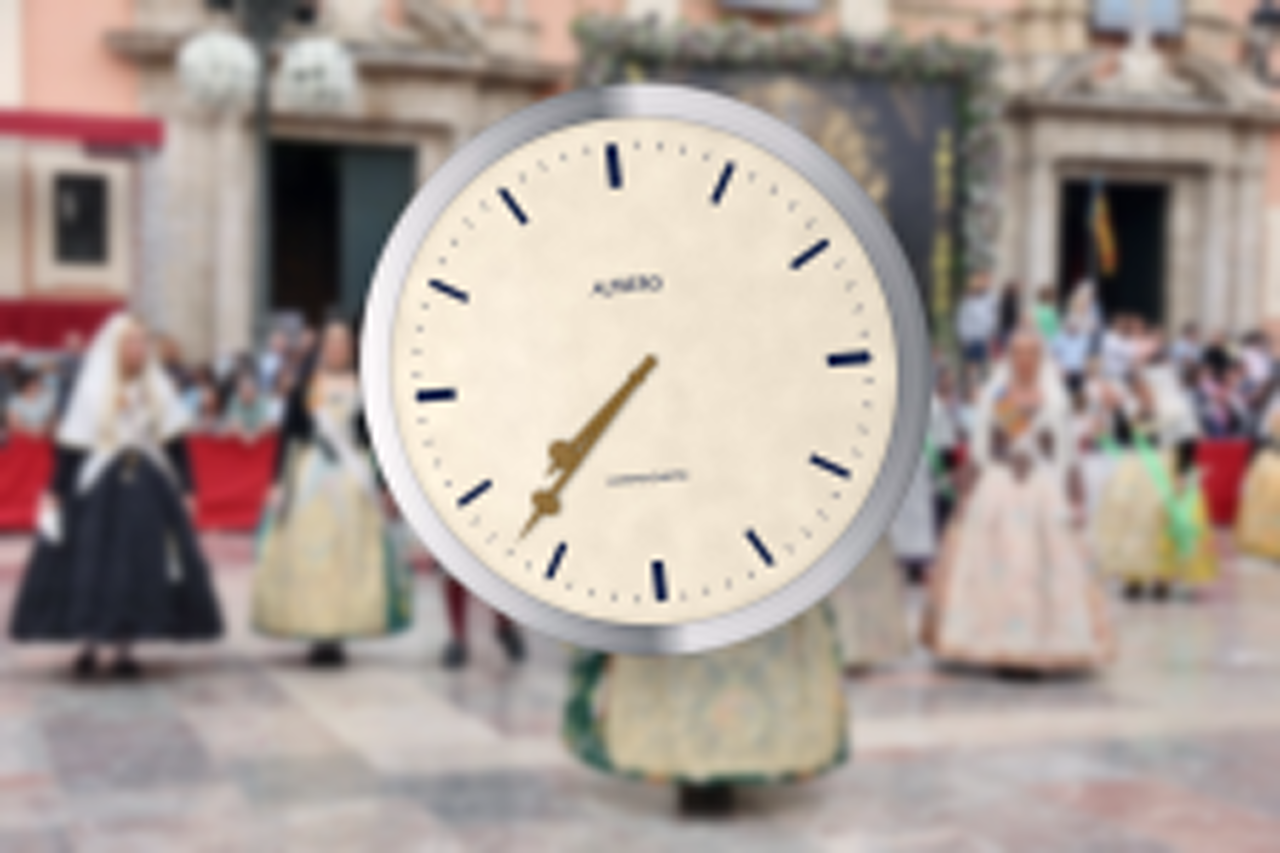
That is h=7 m=37
